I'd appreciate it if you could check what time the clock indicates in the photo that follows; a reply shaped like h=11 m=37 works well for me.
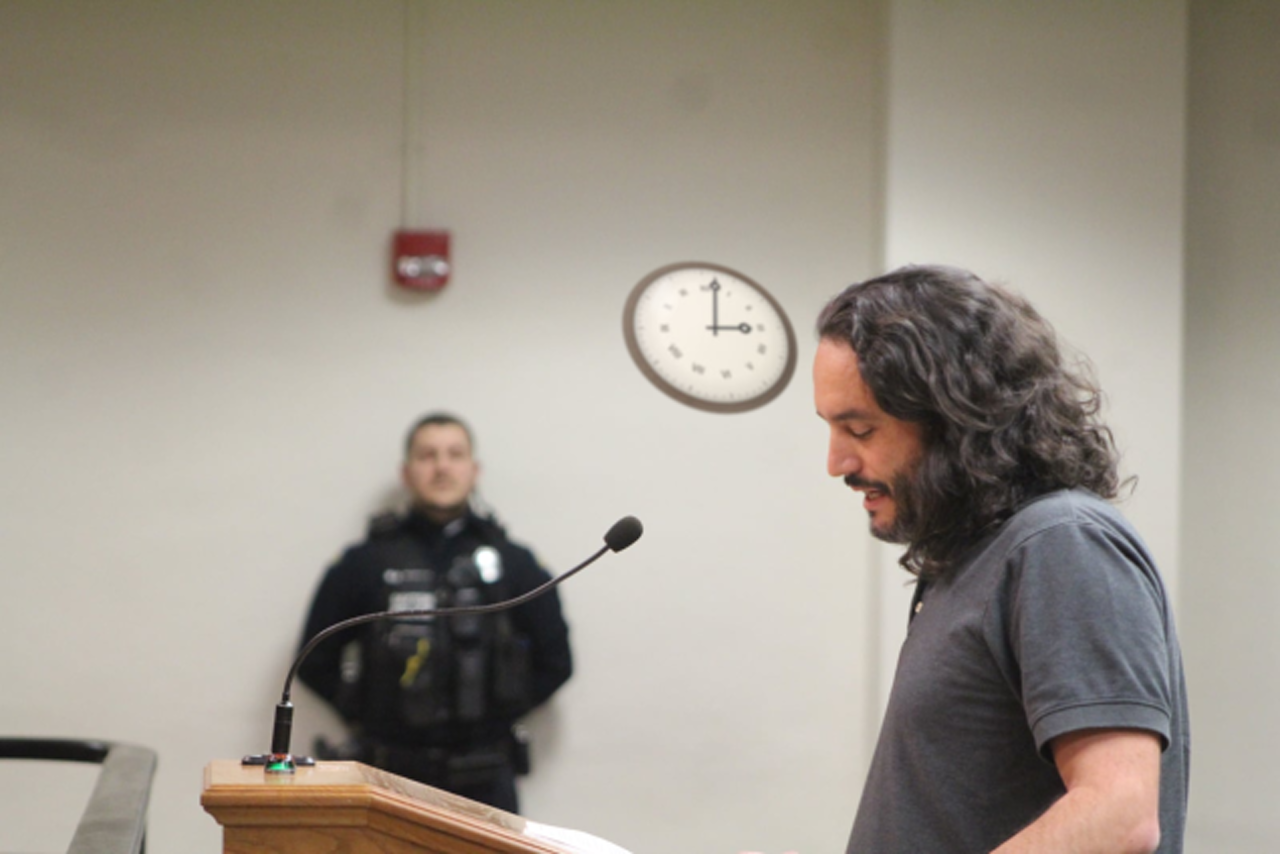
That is h=3 m=2
